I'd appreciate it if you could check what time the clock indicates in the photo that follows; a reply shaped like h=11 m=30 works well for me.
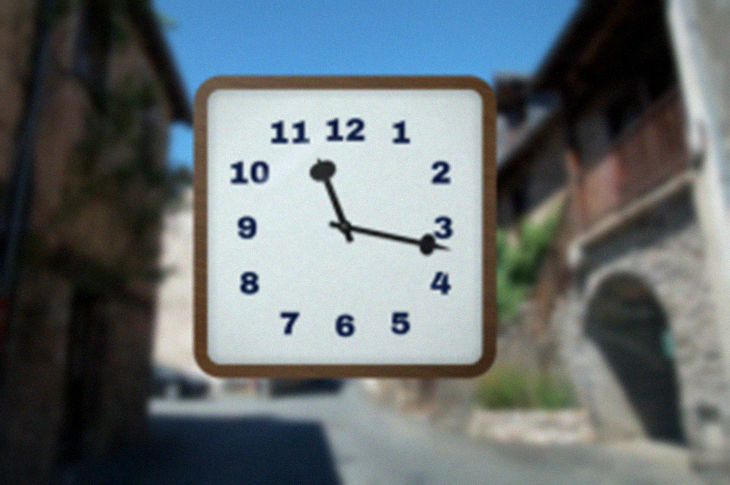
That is h=11 m=17
